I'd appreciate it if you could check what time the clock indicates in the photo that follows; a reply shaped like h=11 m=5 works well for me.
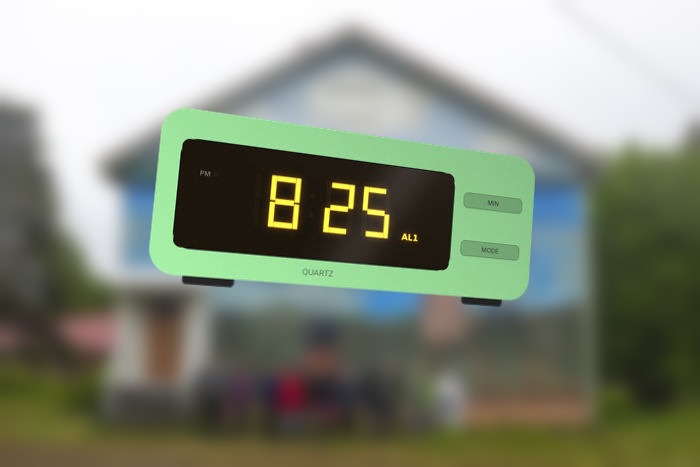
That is h=8 m=25
